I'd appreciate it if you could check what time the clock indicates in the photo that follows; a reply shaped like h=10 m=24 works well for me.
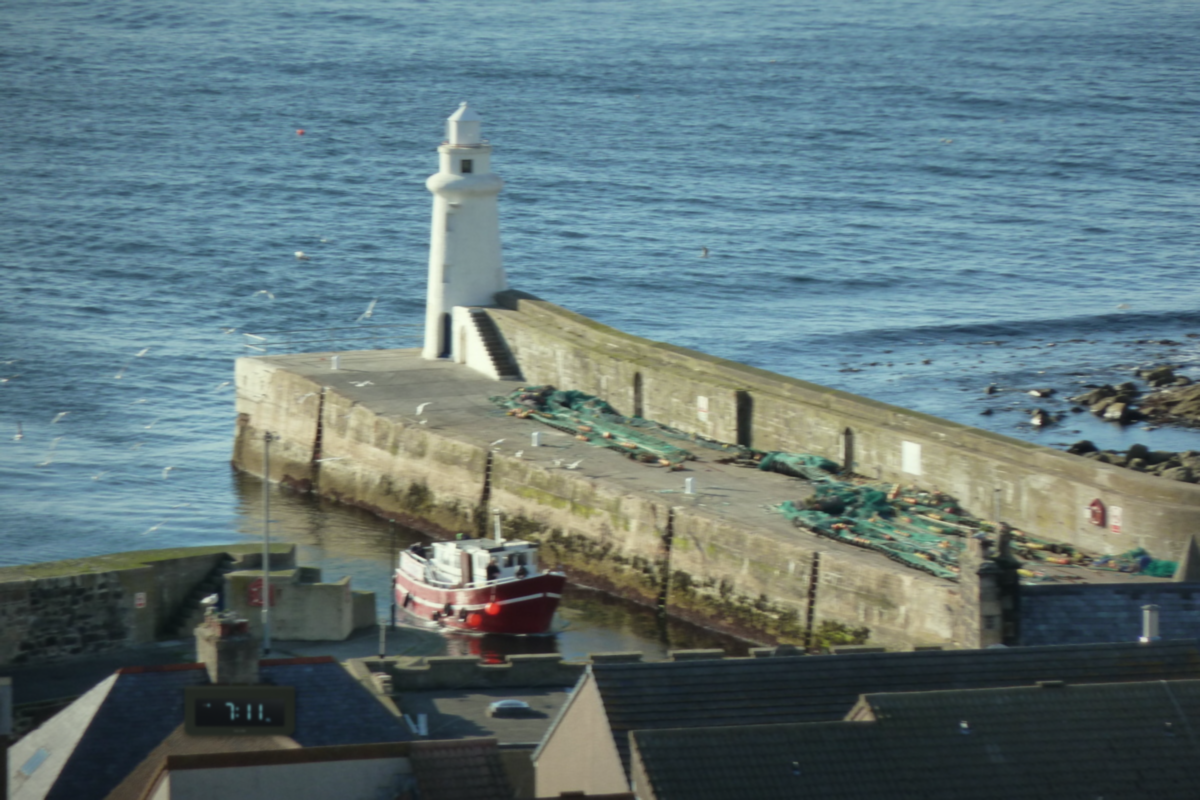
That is h=7 m=11
